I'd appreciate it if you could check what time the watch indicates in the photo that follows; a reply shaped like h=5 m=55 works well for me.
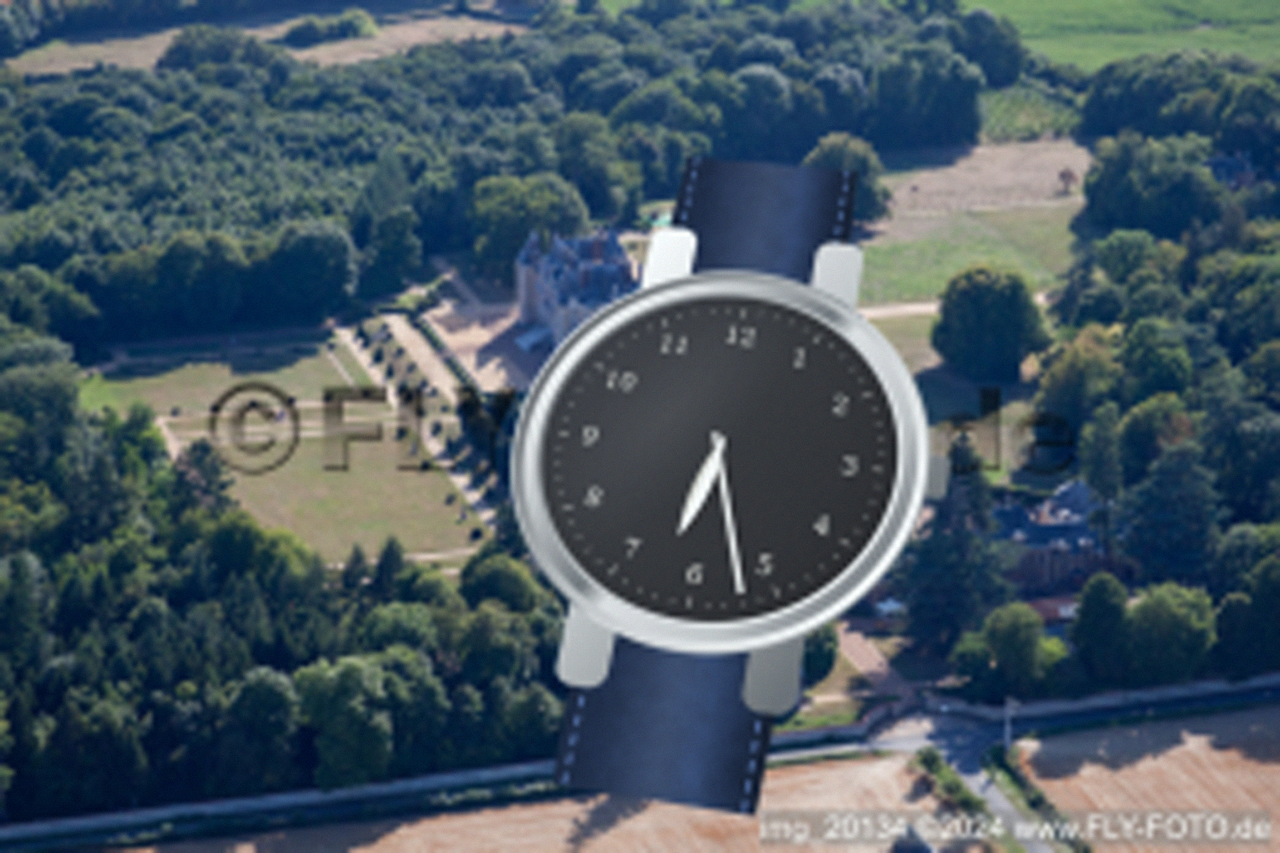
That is h=6 m=27
